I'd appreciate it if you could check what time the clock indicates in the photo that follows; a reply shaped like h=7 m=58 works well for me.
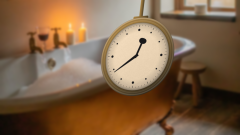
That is h=12 m=39
